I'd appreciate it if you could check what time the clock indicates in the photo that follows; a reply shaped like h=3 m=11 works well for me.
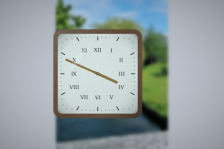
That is h=3 m=49
